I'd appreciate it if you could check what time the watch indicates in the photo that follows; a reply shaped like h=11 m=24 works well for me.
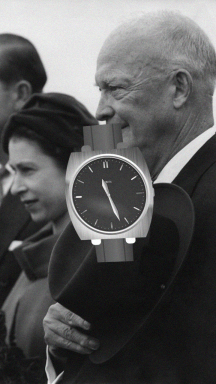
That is h=11 m=27
